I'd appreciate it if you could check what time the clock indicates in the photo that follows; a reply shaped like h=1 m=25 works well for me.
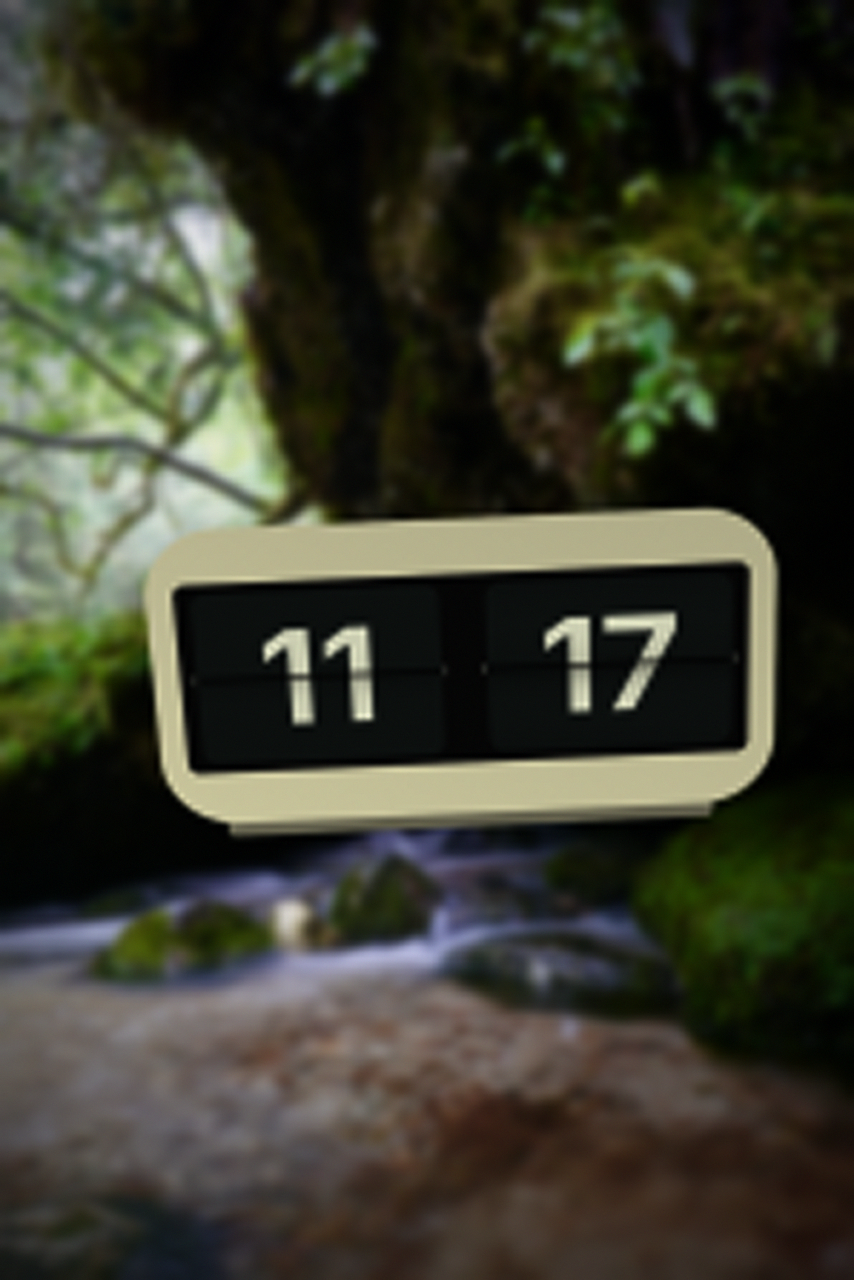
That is h=11 m=17
